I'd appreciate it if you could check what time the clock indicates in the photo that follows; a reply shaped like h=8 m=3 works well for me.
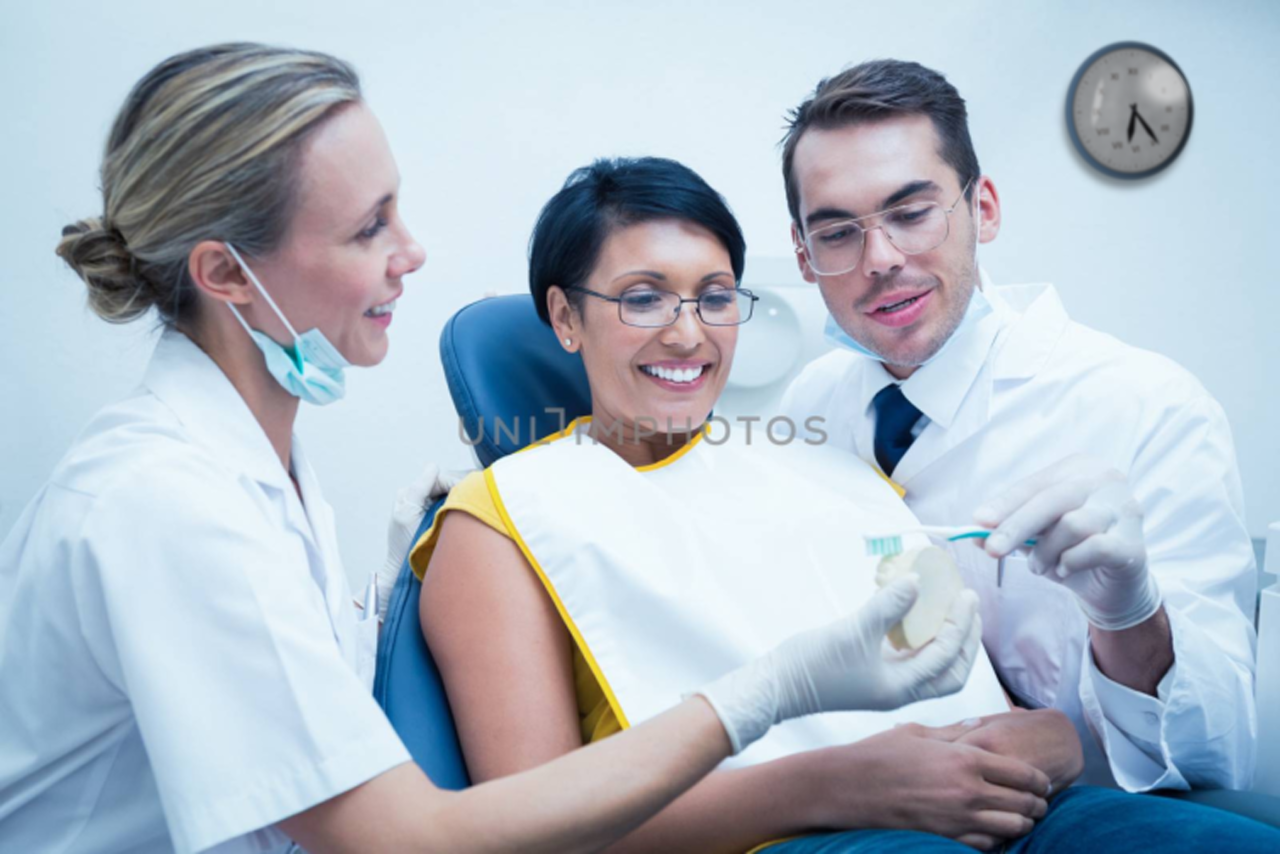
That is h=6 m=24
